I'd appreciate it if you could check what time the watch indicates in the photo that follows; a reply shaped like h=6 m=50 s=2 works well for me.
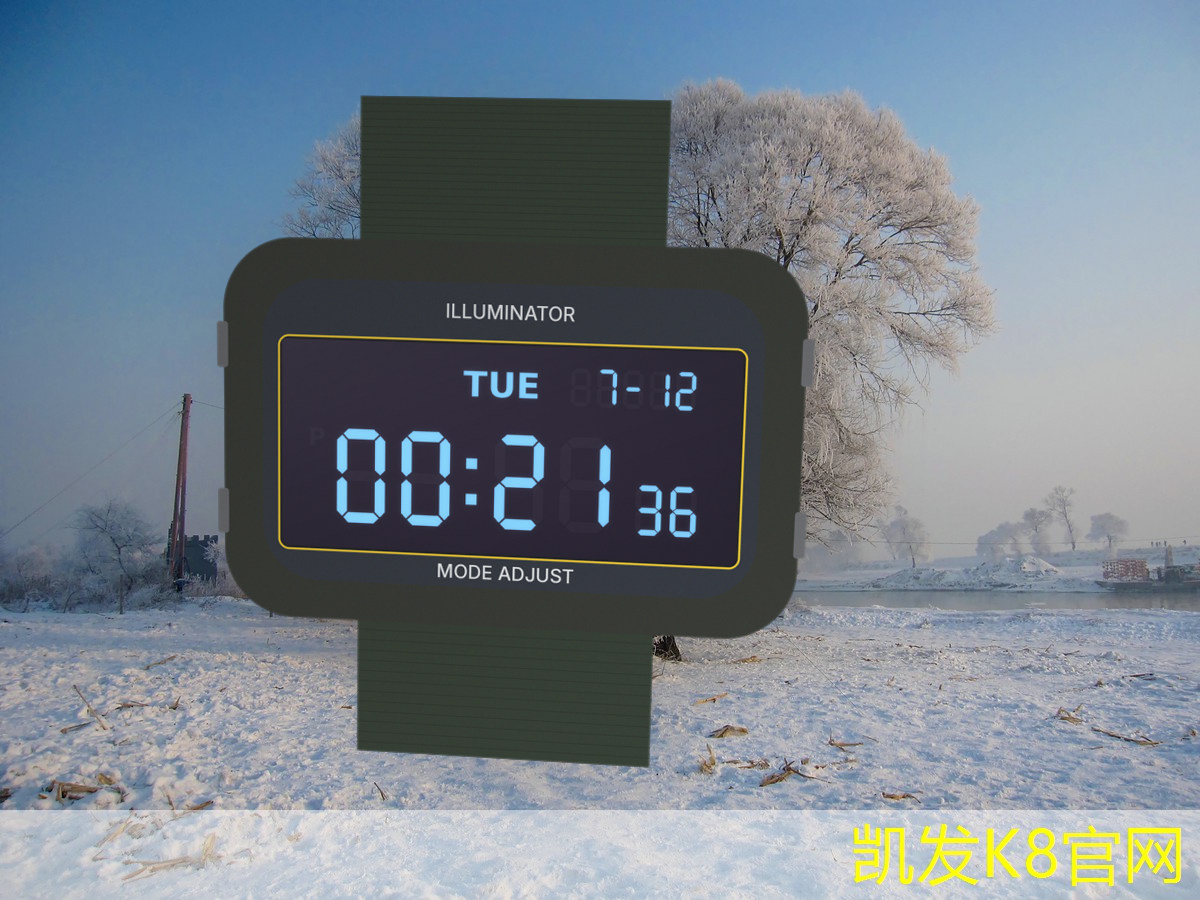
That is h=0 m=21 s=36
